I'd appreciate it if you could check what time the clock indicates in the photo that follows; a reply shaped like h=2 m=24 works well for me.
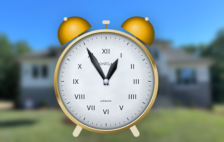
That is h=12 m=55
